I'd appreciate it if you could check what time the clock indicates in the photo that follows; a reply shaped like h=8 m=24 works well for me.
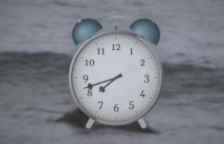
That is h=7 m=42
